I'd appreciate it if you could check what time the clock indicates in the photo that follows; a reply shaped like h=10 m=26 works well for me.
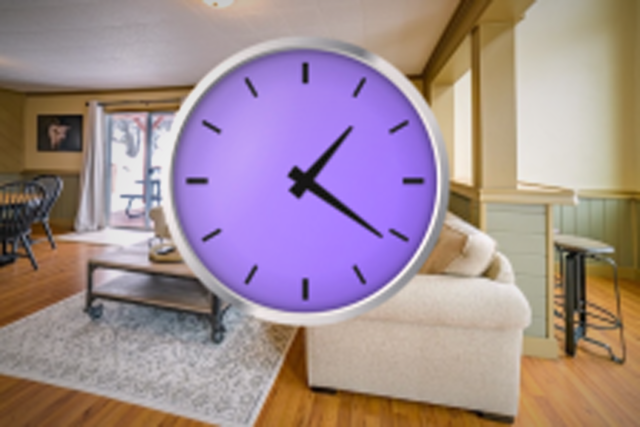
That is h=1 m=21
